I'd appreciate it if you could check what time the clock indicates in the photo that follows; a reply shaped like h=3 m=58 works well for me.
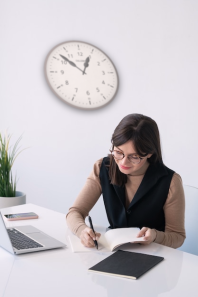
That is h=12 m=52
